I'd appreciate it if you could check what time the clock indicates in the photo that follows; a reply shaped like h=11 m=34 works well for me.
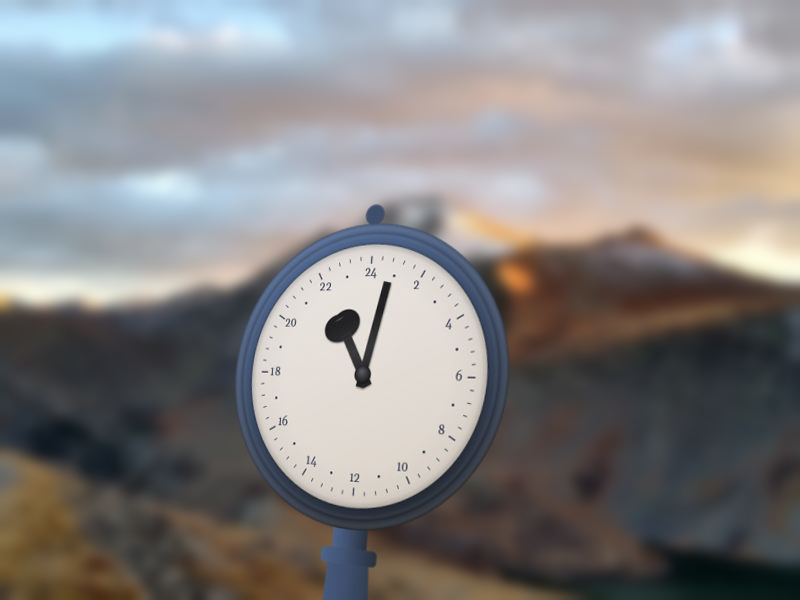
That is h=22 m=2
